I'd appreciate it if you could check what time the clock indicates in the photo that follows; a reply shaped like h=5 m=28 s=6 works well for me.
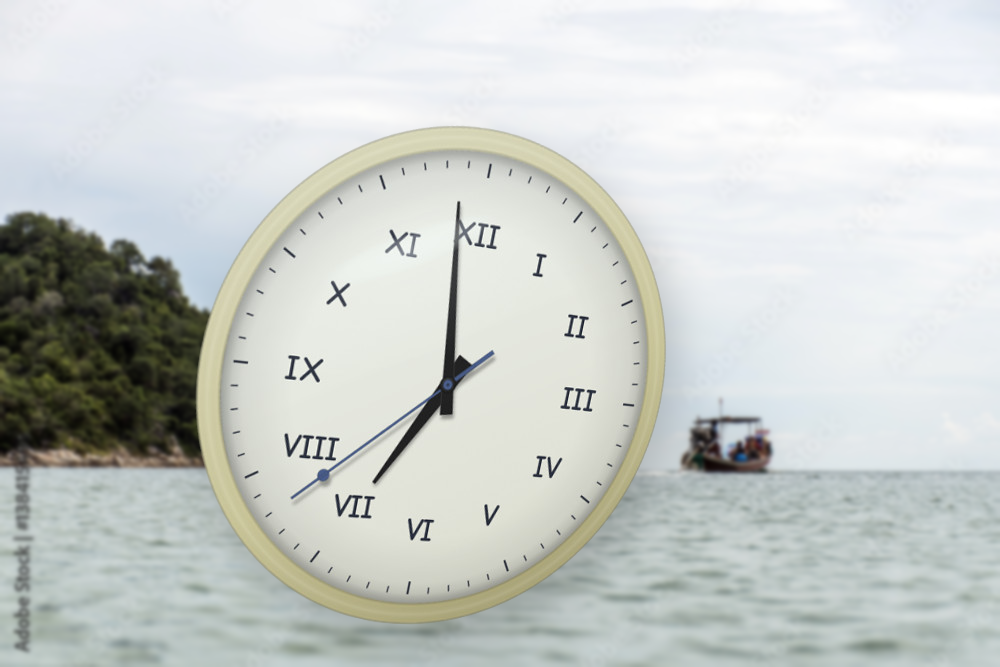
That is h=6 m=58 s=38
